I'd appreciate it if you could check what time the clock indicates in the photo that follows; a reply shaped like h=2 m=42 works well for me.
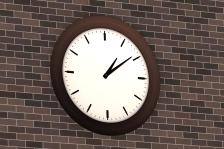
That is h=1 m=9
